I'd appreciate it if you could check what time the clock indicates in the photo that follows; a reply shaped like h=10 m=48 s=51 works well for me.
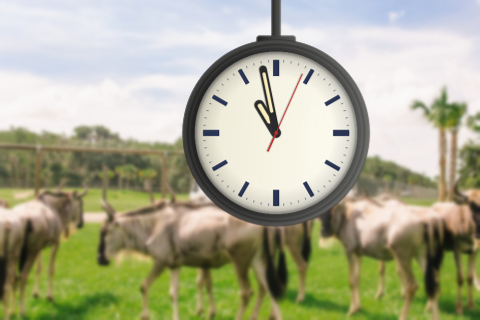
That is h=10 m=58 s=4
